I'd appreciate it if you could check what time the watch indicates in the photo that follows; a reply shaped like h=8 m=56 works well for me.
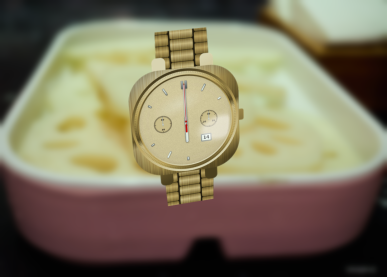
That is h=6 m=0
